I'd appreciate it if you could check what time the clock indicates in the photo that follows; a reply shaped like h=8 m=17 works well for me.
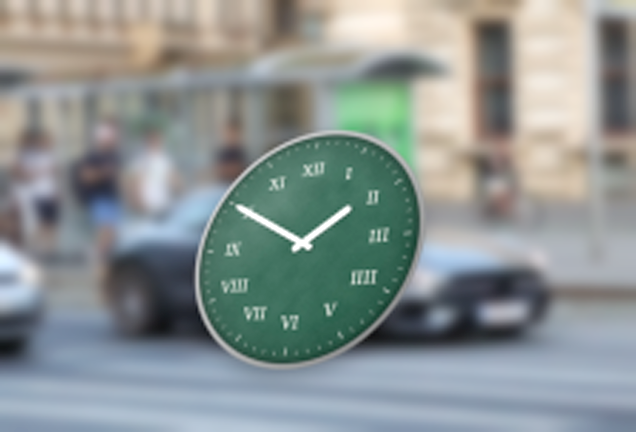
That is h=1 m=50
